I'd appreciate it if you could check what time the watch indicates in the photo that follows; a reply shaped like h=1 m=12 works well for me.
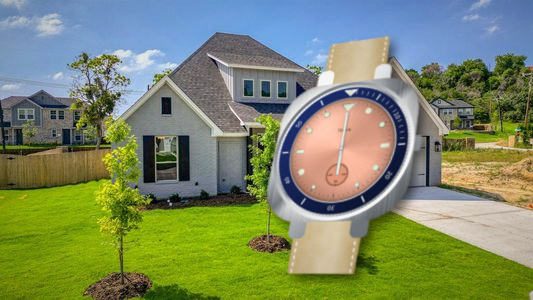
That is h=6 m=0
